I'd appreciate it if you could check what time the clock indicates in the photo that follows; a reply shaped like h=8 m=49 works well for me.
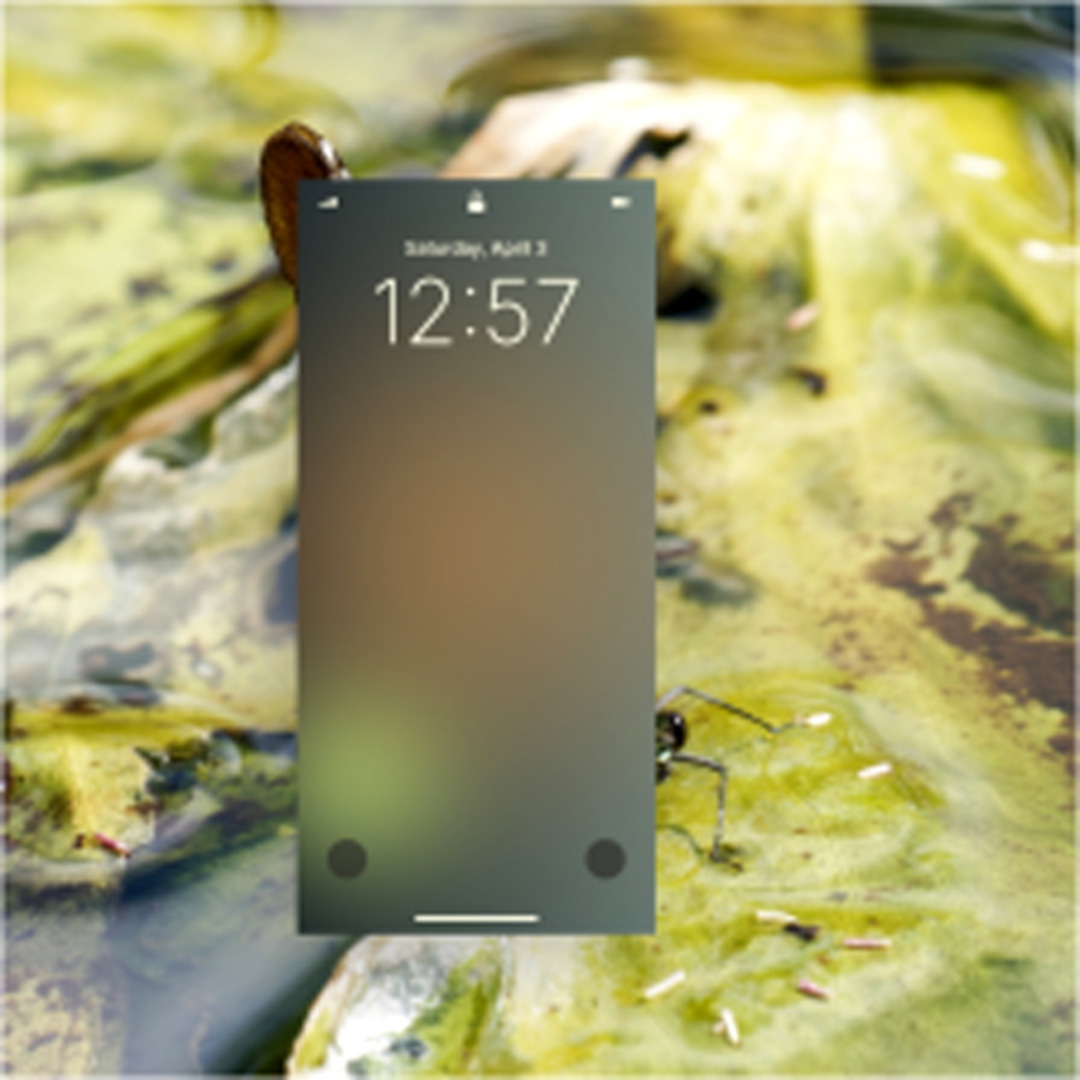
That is h=12 m=57
